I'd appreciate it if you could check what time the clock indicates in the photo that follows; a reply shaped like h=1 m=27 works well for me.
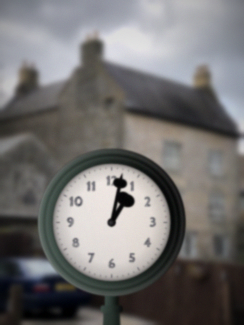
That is h=1 m=2
